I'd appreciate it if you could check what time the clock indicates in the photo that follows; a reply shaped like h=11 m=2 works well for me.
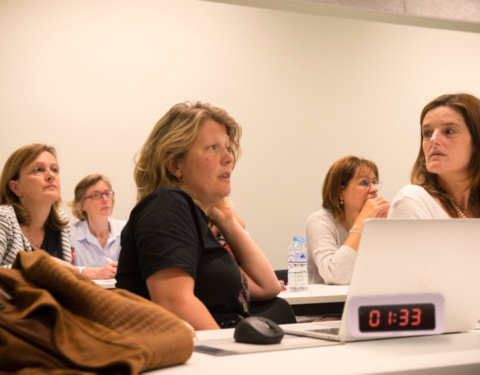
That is h=1 m=33
